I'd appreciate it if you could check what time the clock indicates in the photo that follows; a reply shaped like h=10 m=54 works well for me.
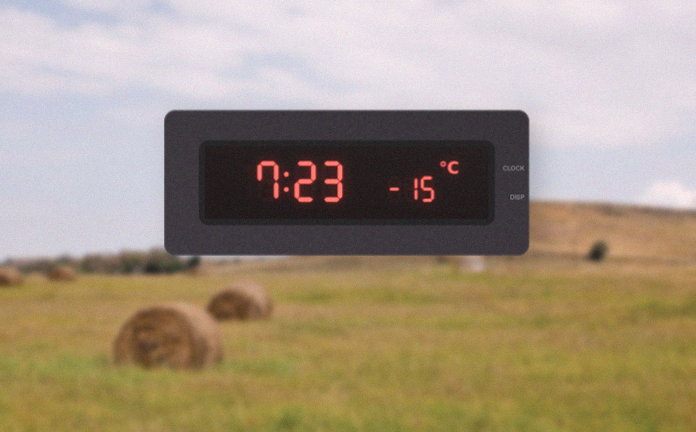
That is h=7 m=23
